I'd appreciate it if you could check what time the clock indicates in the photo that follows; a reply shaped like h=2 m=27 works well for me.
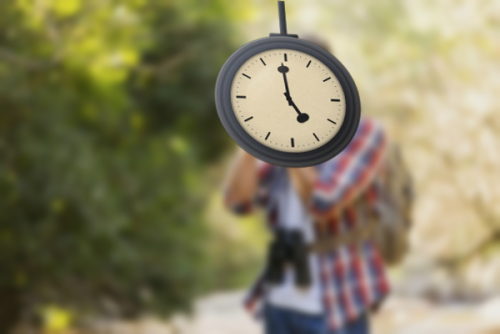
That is h=4 m=59
